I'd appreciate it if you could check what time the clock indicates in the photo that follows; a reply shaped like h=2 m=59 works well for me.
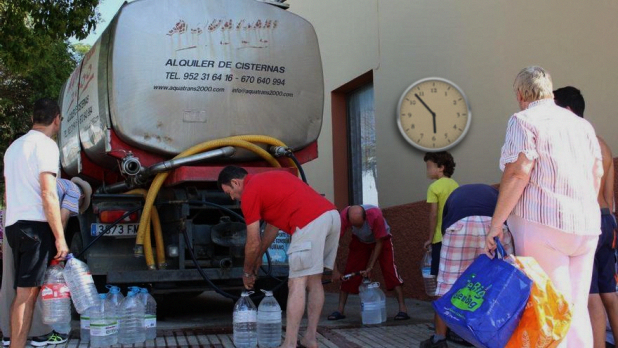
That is h=5 m=53
